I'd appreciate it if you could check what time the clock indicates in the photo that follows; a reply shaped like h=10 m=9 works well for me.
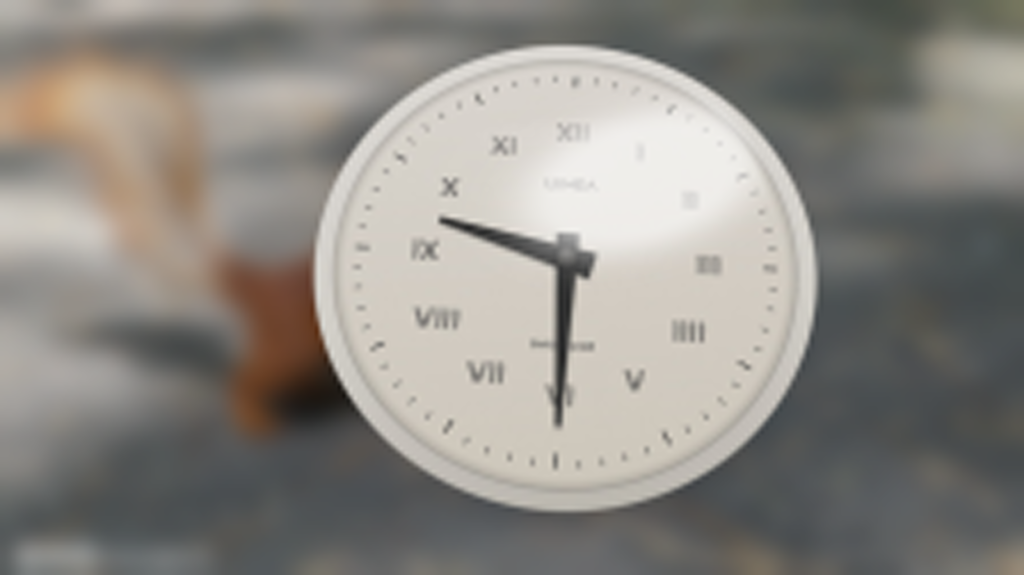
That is h=9 m=30
